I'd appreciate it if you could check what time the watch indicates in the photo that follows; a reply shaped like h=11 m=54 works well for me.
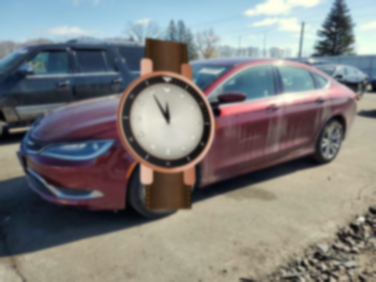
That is h=11 m=55
